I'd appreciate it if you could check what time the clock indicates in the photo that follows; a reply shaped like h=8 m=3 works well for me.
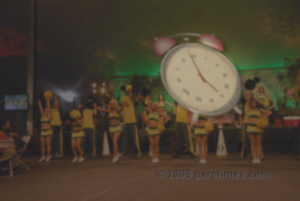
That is h=4 m=59
